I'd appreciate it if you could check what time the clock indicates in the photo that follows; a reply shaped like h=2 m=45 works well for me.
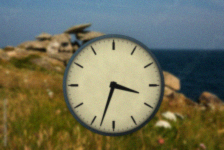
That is h=3 m=33
